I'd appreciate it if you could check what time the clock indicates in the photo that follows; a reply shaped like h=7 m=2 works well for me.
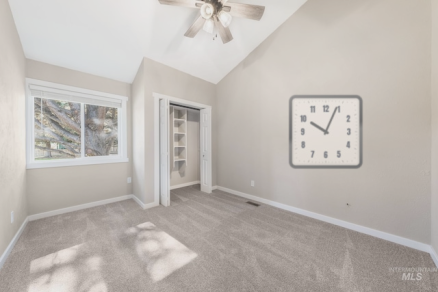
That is h=10 m=4
